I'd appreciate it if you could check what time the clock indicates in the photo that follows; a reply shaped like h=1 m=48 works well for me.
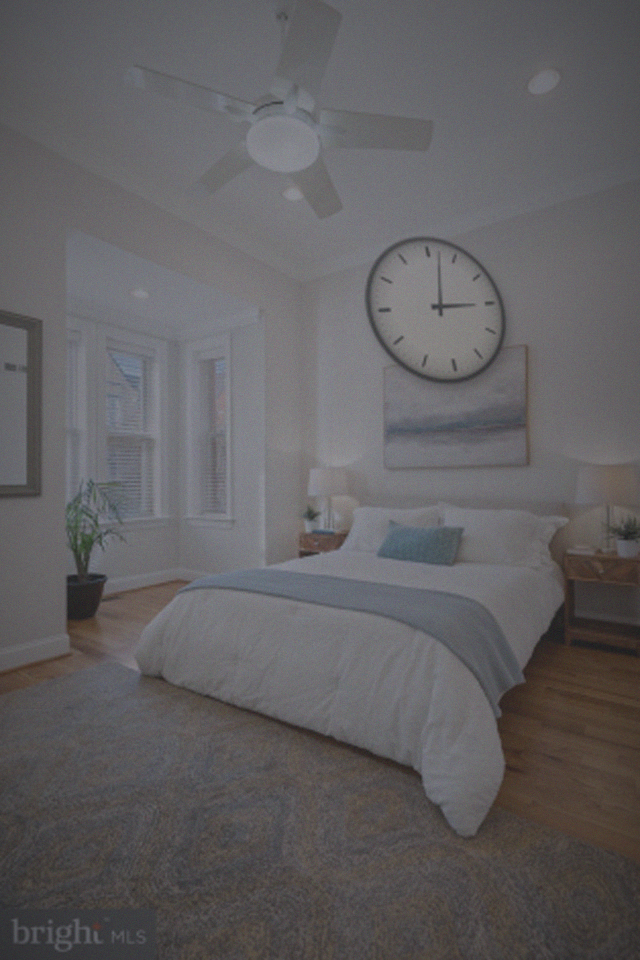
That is h=3 m=2
